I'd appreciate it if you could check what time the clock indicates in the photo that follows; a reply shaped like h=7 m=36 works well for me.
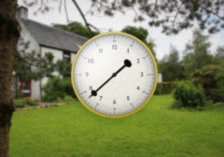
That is h=1 m=38
